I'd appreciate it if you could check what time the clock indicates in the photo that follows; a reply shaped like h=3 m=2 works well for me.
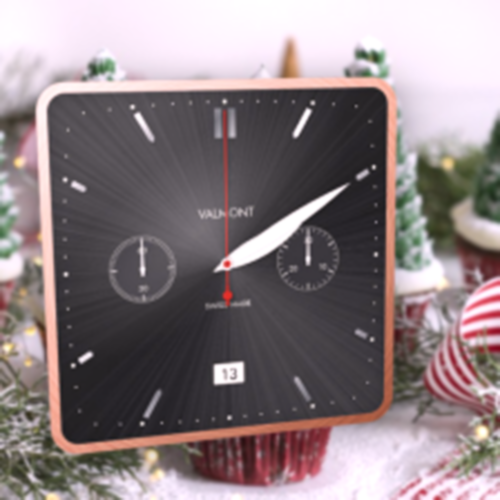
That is h=2 m=10
